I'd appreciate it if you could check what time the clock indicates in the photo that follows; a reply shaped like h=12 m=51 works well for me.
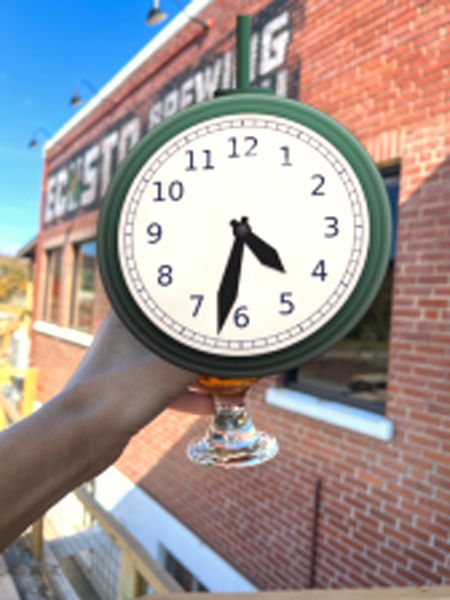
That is h=4 m=32
